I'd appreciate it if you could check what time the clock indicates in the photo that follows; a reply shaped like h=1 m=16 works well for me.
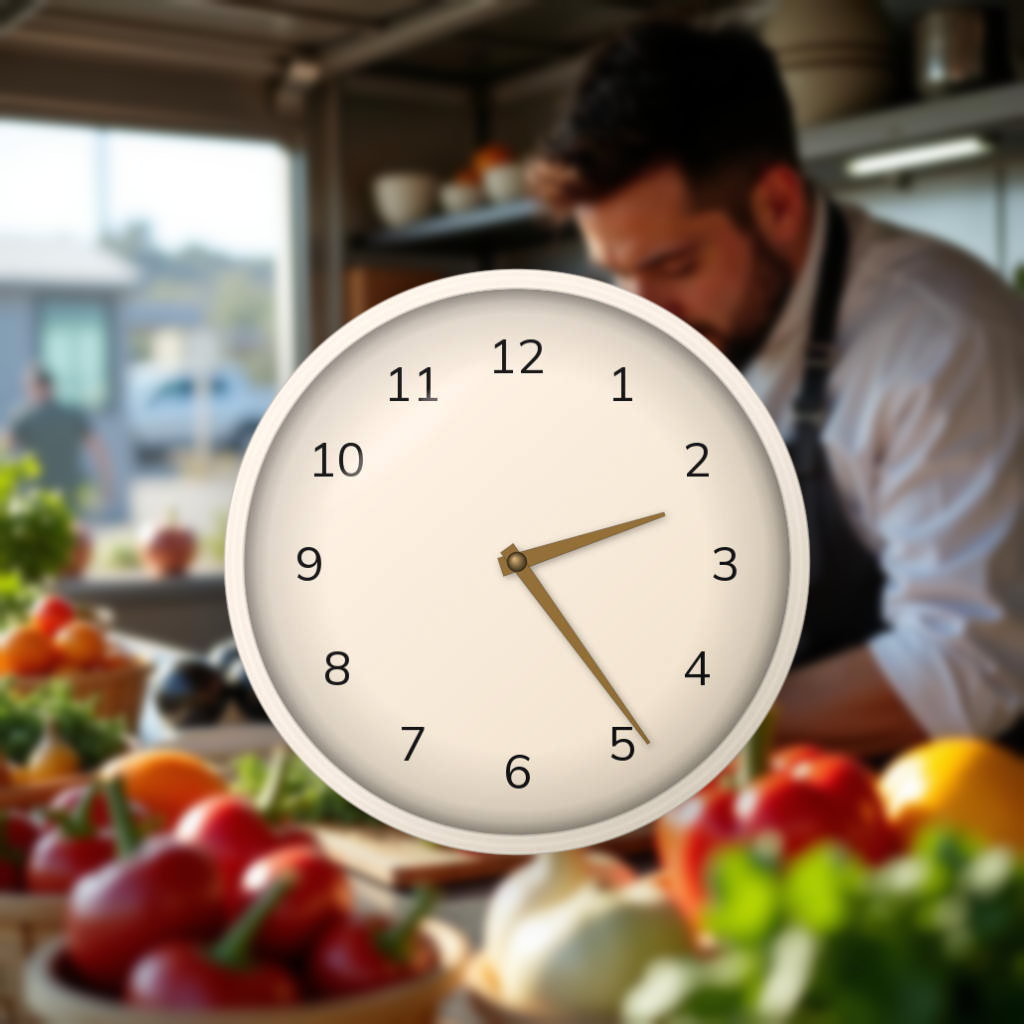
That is h=2 m=24
